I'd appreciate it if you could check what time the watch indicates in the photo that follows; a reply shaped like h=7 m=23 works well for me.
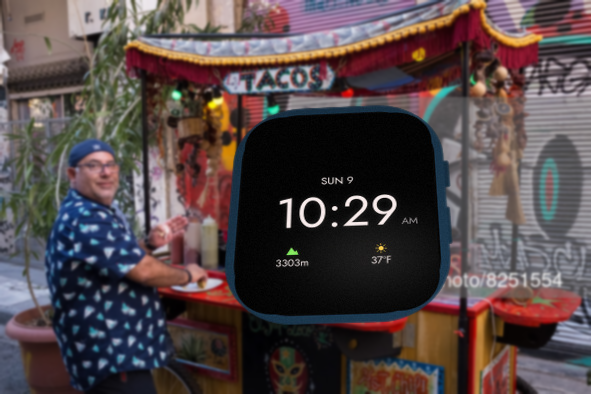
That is h=10 m=29
